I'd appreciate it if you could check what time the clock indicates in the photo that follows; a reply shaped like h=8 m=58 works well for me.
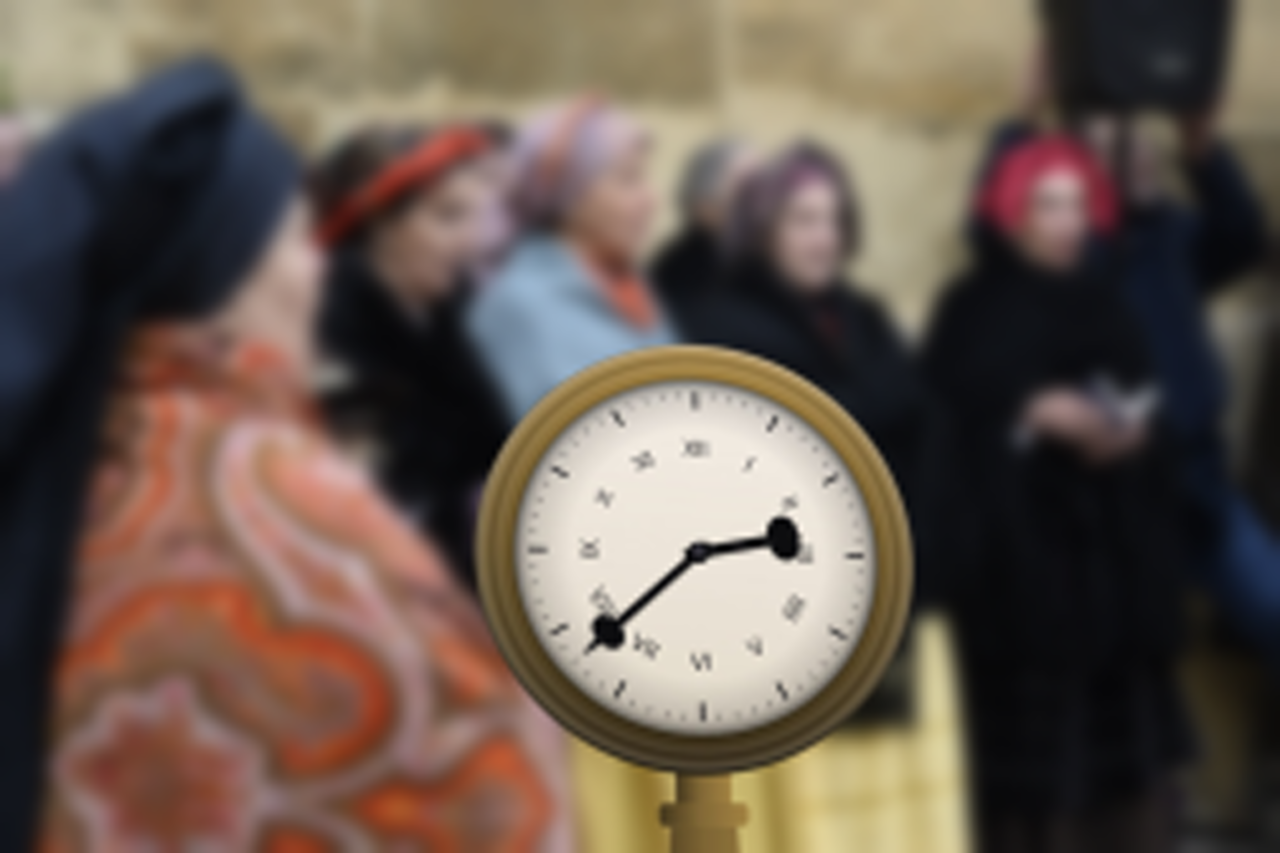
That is h=2 m=38
